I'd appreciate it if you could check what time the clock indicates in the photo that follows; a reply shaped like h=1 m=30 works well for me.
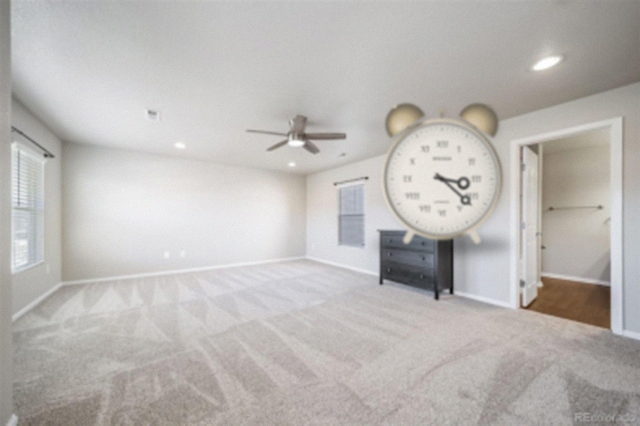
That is h=3 m=22
